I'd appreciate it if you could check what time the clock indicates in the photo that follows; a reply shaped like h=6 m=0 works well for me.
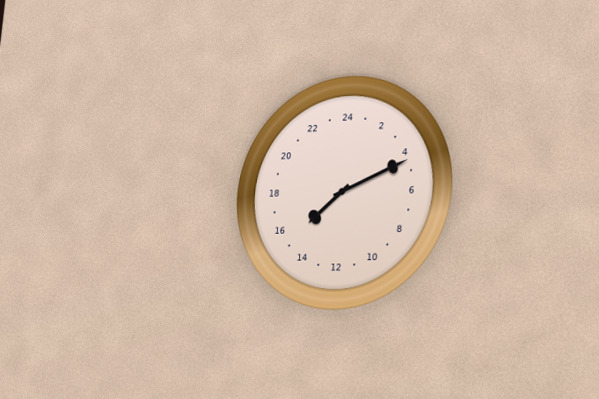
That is h=15 m=11
